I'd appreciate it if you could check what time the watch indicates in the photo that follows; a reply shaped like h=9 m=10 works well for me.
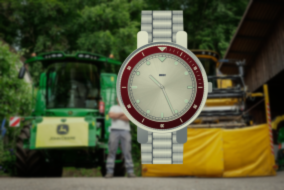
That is h=10 m=26
